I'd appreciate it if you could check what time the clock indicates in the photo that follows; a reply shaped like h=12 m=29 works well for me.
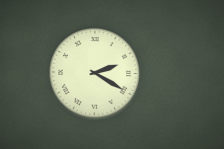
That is h=2 m=20
